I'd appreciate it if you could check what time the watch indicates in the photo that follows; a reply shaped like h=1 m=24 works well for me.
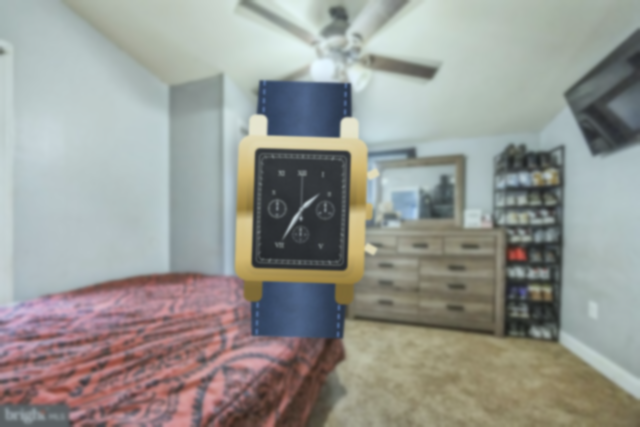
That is h=1 m=35
